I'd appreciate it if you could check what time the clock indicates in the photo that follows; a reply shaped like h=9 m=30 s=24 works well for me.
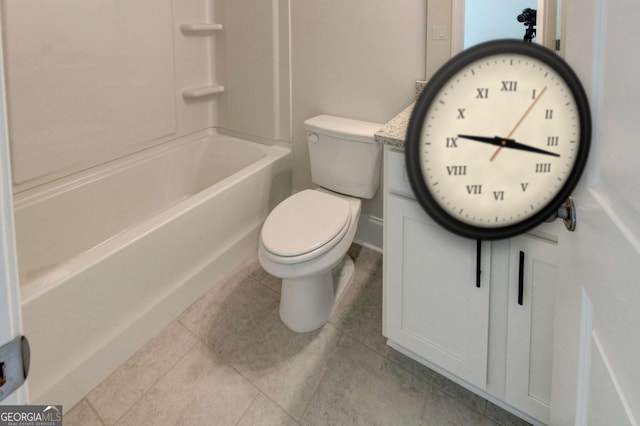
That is h=9 m=17 s=6
